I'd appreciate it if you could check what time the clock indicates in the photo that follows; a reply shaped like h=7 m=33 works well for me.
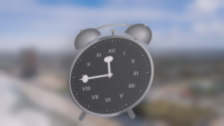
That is h=11 m=44
